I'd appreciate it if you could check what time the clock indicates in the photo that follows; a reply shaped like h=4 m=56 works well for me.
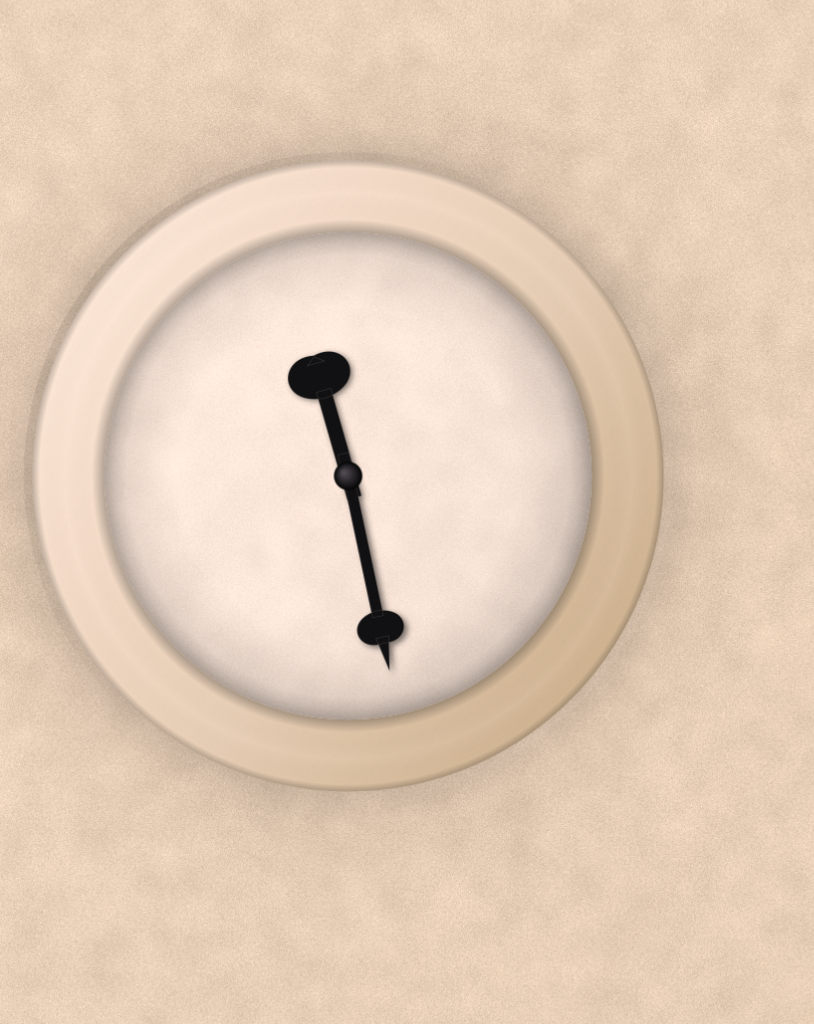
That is h=11 m=28
